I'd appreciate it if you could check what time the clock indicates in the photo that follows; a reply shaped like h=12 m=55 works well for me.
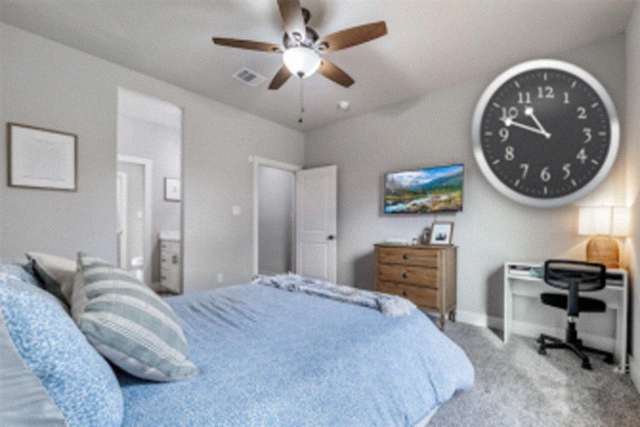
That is h=10 m=48
